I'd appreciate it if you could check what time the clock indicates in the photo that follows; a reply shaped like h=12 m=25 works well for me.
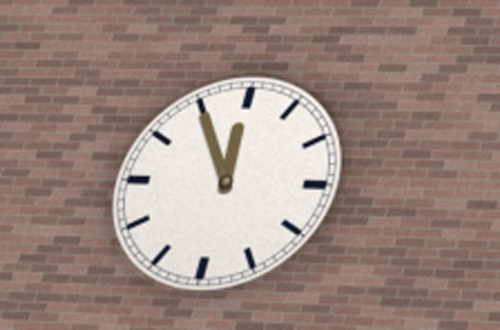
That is h=11 m=55
